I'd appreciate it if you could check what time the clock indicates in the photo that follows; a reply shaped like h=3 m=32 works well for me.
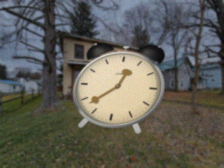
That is h=12 m=38
